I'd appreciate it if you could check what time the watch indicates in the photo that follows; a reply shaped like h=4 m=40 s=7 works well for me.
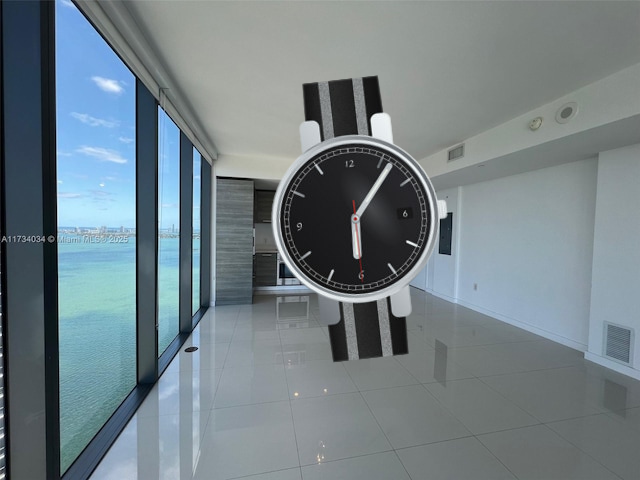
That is h=6 m=6 s=30
